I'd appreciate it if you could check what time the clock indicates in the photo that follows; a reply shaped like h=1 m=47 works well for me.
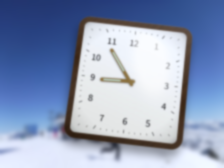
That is h=8 m=54
